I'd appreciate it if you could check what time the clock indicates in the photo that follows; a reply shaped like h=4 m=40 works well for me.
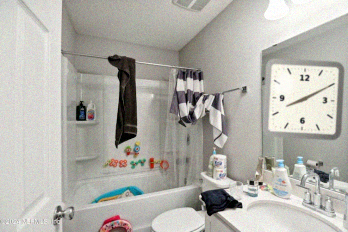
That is h=8 m=10
